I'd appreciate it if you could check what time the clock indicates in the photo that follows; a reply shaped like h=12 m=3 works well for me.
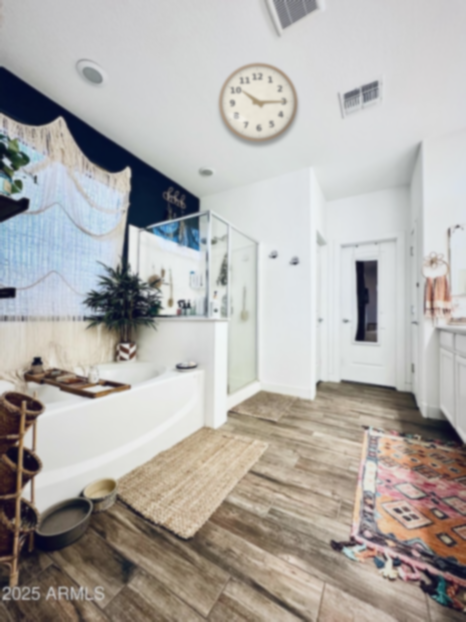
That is h=10 m=15
